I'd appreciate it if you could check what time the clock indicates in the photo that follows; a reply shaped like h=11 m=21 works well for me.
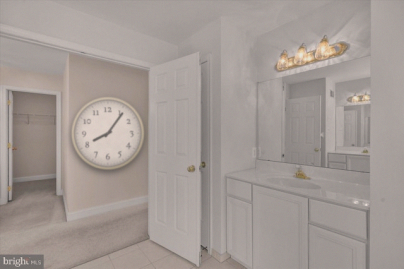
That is h=8 m=6
